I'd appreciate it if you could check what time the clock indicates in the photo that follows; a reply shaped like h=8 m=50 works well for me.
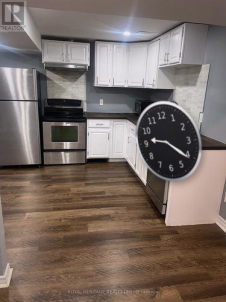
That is h=9 m=21
